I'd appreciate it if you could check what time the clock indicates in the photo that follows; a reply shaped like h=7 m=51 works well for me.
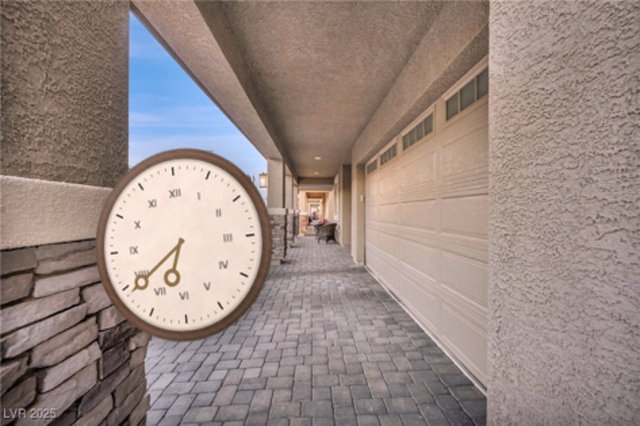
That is h=6 m=39
